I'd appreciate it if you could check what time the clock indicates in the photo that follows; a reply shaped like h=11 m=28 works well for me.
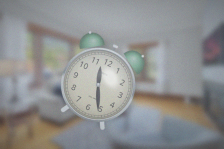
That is h=11 m=26
